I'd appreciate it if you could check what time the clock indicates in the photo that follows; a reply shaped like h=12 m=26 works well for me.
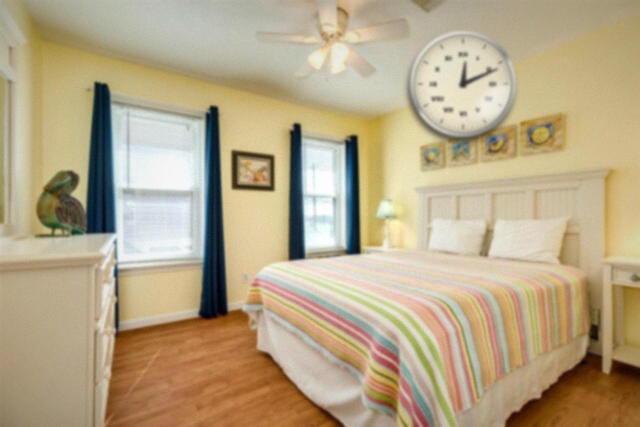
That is h=12 m=11
